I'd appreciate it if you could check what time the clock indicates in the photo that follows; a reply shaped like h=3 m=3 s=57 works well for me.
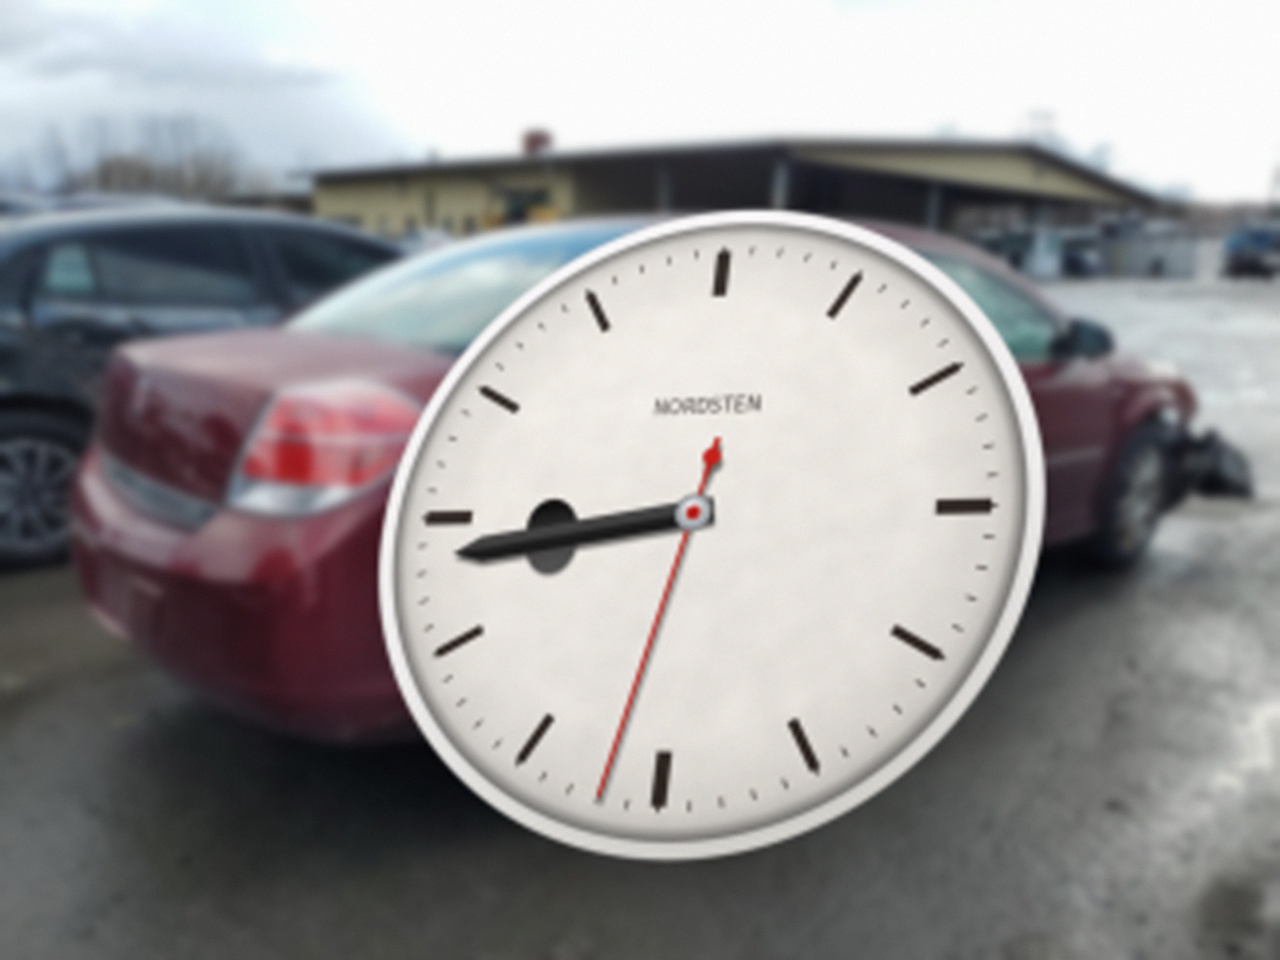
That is h=8 m=43 s=32
